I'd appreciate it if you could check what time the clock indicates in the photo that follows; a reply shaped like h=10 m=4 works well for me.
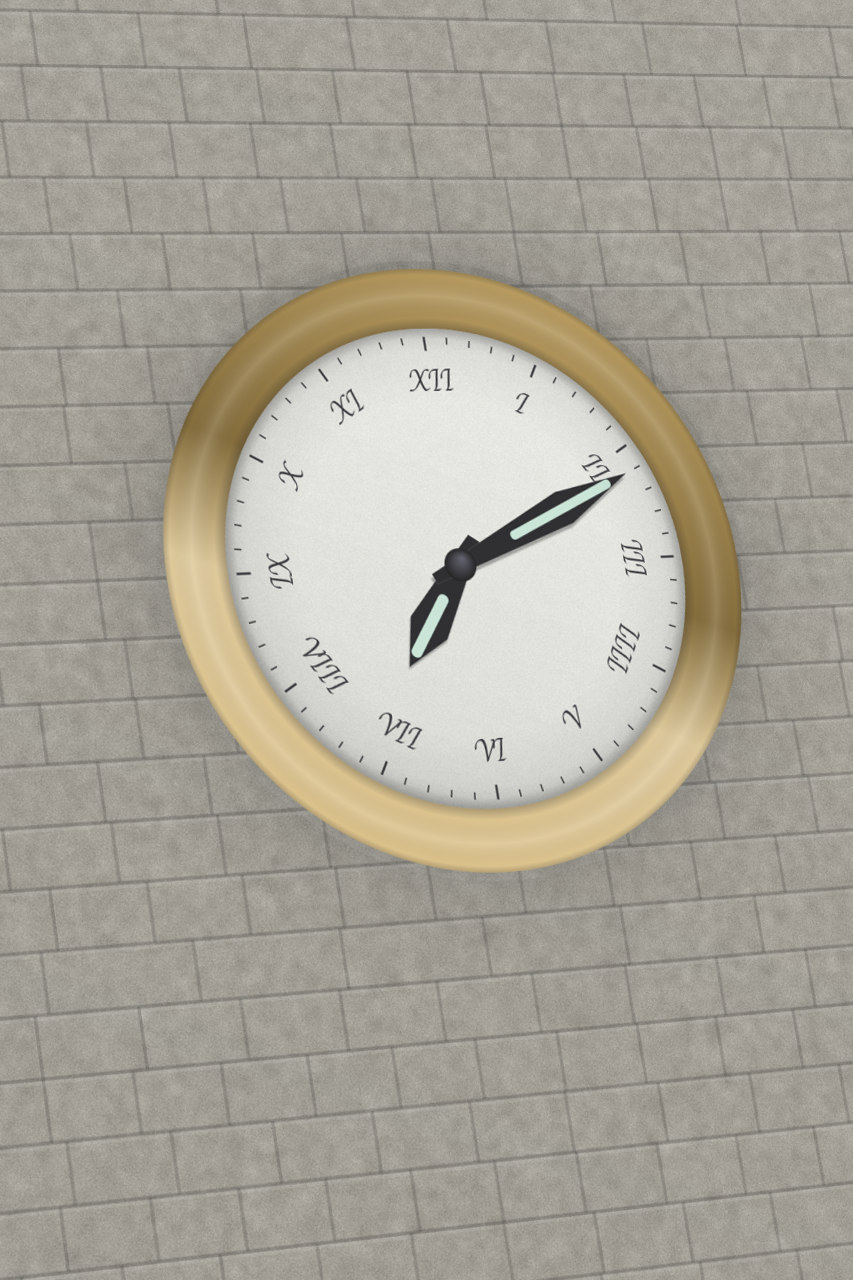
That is h=7 m=11
